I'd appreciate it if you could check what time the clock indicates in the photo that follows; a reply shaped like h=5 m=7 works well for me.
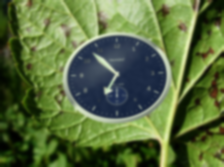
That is h=6 m=53
